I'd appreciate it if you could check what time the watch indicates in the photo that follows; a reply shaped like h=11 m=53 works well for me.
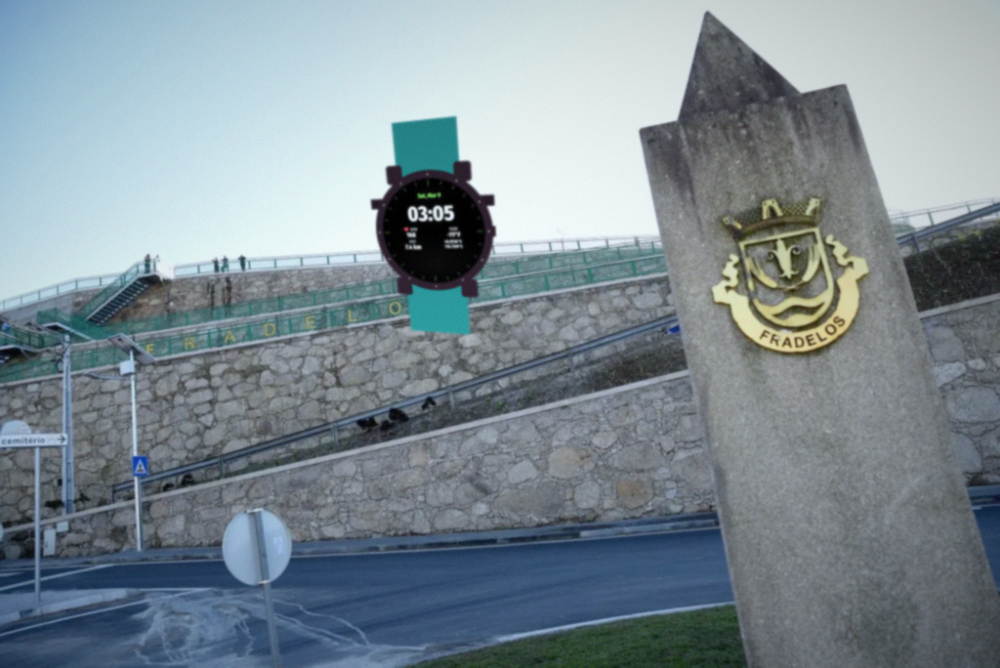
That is h=3 m=5
